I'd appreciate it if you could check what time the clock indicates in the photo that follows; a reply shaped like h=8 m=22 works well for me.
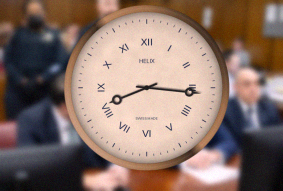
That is h=8 m=16
